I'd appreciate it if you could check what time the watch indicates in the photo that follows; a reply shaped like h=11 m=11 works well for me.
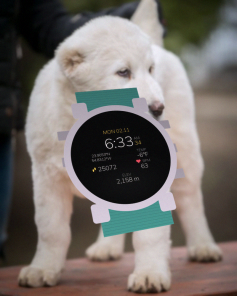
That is h=6 m=33
